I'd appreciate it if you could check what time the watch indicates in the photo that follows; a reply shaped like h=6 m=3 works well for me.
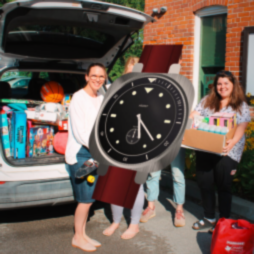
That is h=5 m=22
